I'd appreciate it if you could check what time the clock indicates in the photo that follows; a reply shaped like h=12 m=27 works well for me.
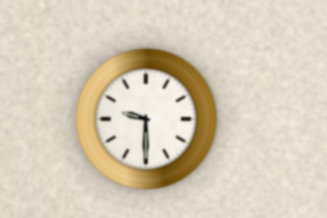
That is h=9 m=30
